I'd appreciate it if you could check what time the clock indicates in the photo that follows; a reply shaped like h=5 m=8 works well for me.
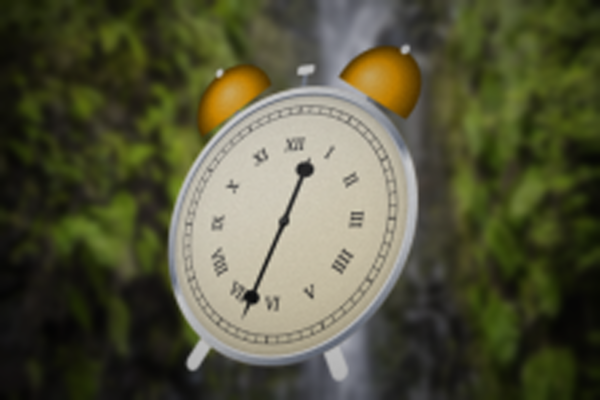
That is h=12 m=33
